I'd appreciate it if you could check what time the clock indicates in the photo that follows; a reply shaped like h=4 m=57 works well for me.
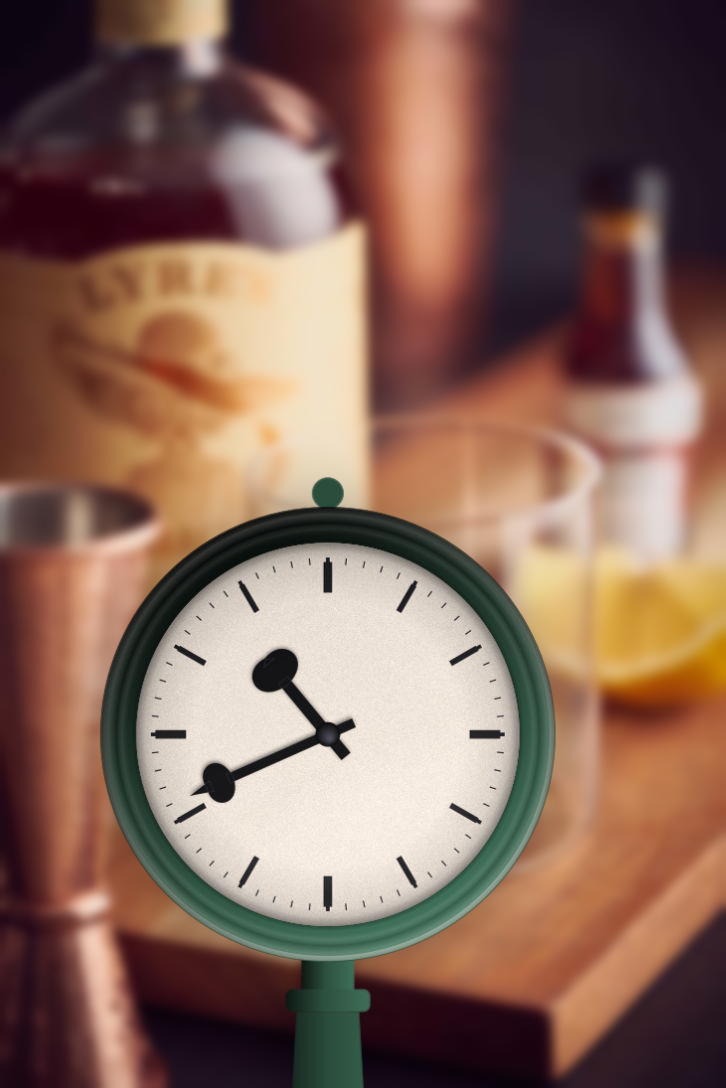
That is h=10 m=41
